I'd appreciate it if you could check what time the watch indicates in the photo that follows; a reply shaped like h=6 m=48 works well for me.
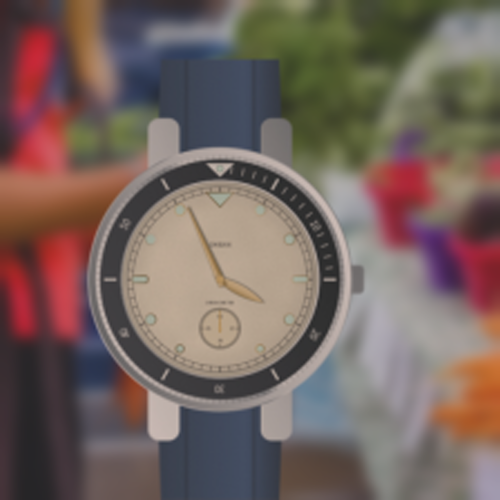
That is h=3 m=56
